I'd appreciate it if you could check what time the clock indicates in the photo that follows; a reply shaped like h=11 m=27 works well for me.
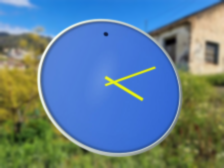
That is h=4 m=12
